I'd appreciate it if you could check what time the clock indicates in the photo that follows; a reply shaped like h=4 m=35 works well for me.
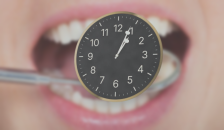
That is h=1 m=4
